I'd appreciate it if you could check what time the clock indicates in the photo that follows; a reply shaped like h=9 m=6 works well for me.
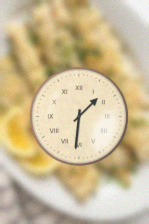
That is h=1 m=31
